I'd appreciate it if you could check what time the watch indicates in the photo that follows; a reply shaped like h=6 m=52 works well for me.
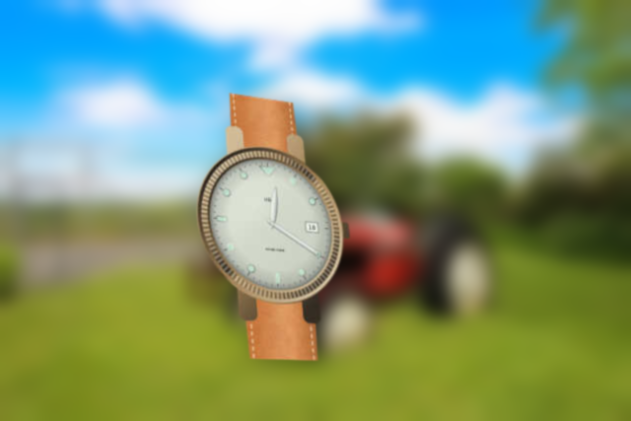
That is h=12 m=20
